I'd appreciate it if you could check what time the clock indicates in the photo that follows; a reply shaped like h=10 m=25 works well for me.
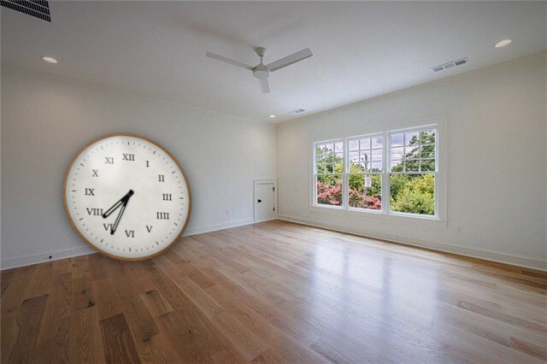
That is h=7 m=34
